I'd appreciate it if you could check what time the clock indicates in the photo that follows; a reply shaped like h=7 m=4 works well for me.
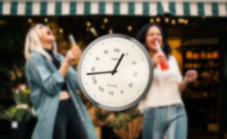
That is h=12 m=43
